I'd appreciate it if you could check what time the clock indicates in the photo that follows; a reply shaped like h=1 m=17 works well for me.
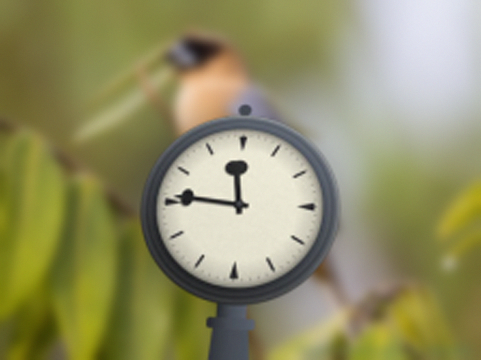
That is h=11 m=46
